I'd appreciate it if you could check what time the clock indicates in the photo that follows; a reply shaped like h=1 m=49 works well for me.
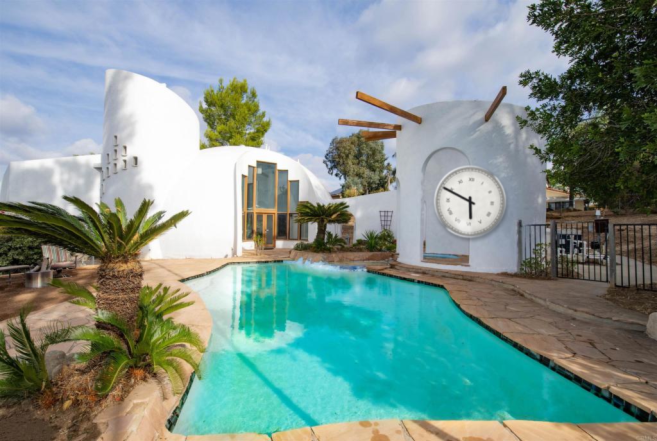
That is h=5 m=49
